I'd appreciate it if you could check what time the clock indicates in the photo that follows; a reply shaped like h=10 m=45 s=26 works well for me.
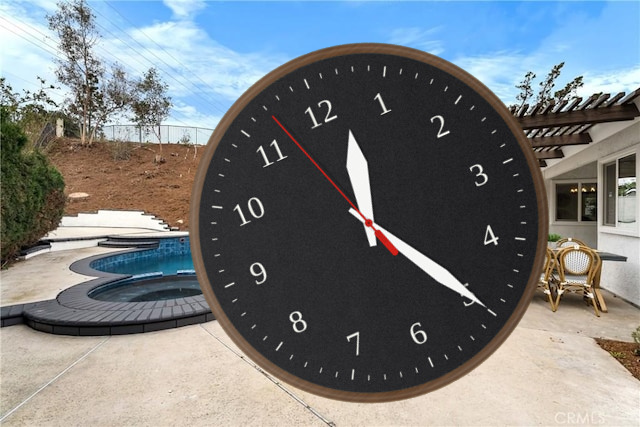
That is h=12 m=24 s=57
